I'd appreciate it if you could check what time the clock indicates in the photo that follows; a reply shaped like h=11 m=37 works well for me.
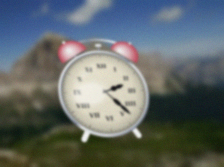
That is h=2 m=23
